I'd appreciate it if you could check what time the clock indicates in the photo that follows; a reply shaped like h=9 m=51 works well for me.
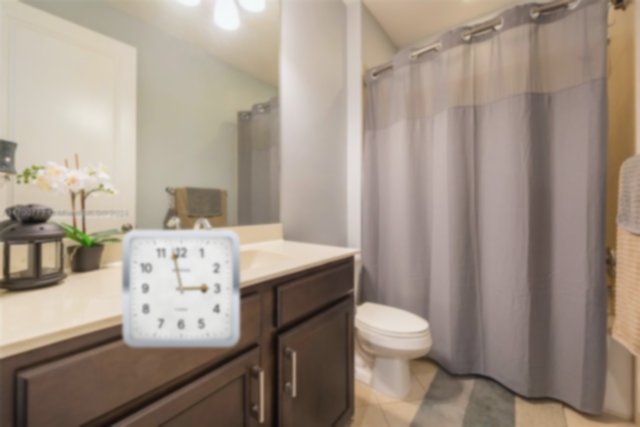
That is h=2 m=58
